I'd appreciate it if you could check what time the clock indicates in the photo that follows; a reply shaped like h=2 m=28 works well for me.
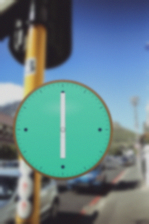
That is h=6 m=0
